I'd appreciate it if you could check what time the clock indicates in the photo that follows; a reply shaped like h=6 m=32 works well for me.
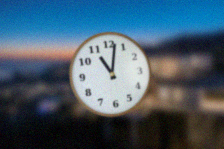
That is h=11 m=2
